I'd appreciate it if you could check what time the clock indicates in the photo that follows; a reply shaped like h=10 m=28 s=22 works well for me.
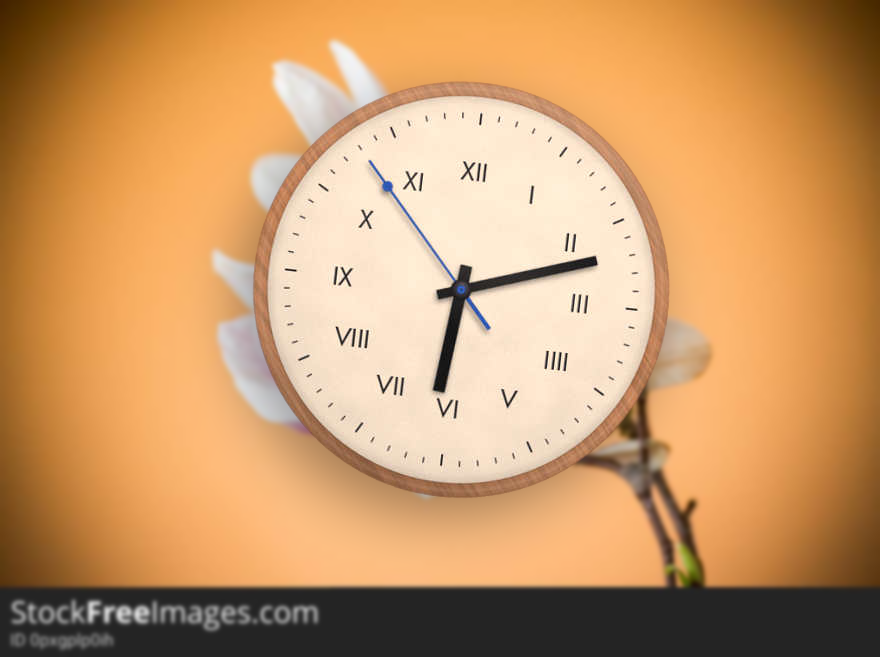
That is h=6 m=11 s=53
